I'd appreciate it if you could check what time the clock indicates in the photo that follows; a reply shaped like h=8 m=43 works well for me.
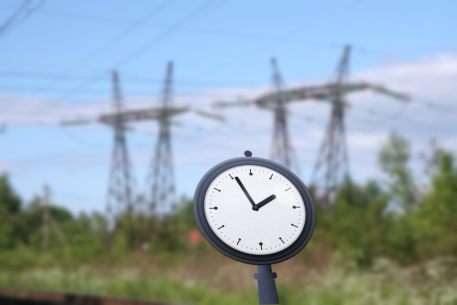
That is h=1 m=56
